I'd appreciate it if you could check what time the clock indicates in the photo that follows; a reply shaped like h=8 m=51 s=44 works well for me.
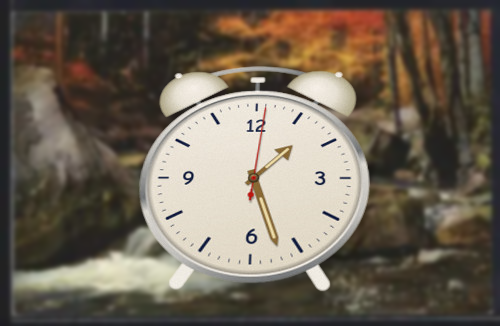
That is h=1 m=27 s=1
